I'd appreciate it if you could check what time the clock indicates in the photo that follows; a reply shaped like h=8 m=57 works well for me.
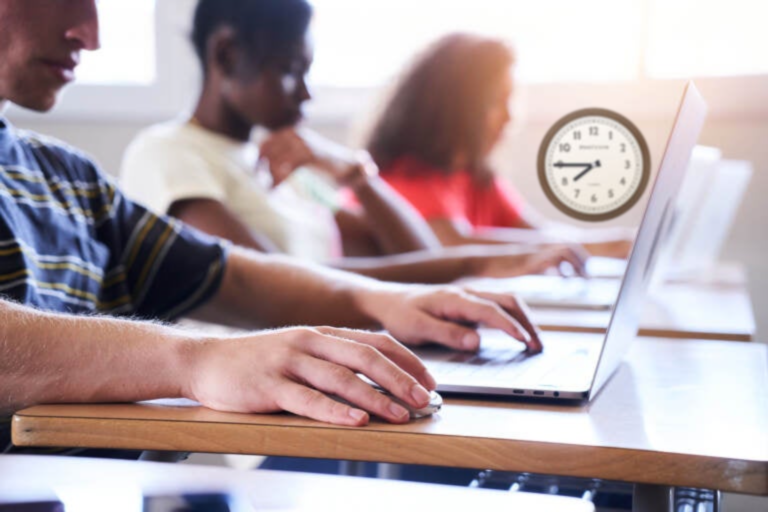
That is h=7 m=45
